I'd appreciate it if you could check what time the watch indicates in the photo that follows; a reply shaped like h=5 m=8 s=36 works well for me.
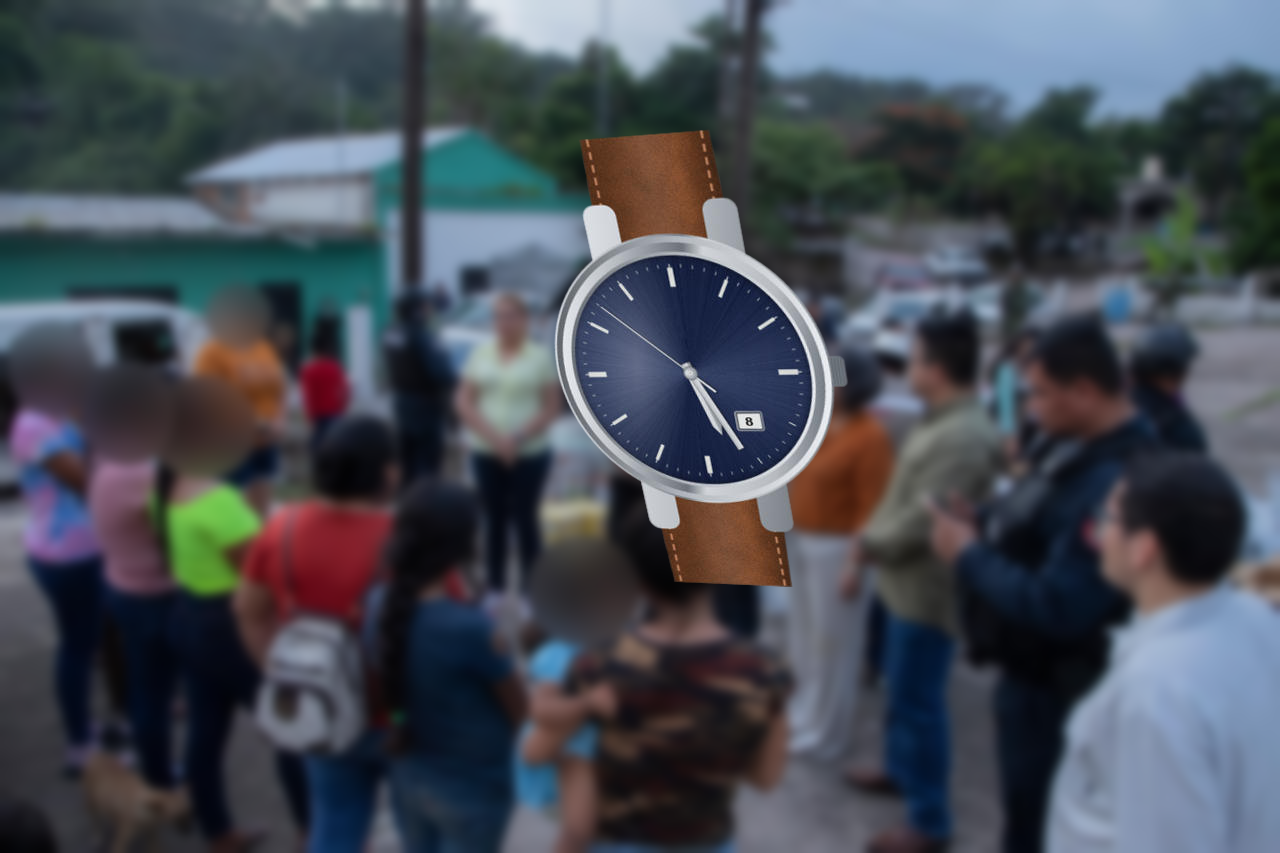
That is h=5 m=25 s=52
